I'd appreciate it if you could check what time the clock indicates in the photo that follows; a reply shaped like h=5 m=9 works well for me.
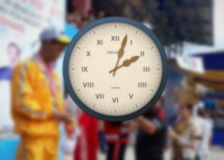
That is h=2 m=3
